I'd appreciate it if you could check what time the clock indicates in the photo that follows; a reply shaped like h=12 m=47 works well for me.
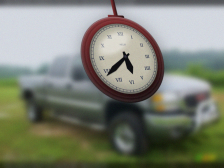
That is h=5 m=39
